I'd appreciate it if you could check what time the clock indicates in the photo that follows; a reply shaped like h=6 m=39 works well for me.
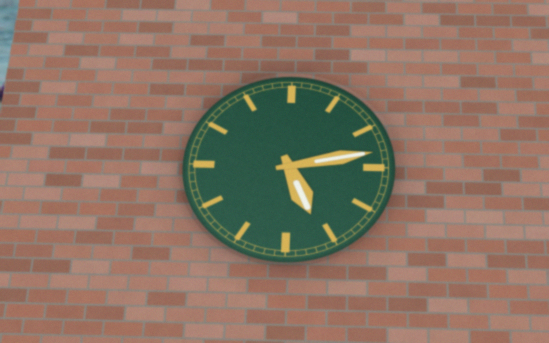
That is h=5 m=13
